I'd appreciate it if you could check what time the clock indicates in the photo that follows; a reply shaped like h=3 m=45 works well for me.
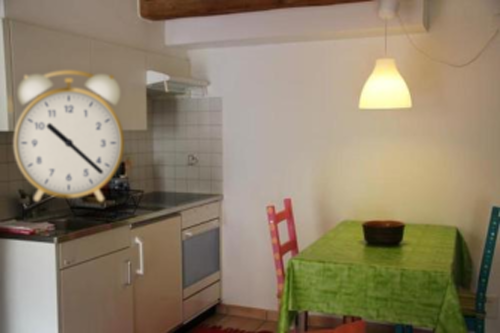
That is h=10 m=22
